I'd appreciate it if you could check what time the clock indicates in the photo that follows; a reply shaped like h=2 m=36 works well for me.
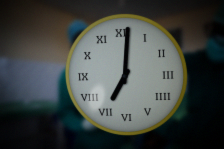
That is h=7 m=1
